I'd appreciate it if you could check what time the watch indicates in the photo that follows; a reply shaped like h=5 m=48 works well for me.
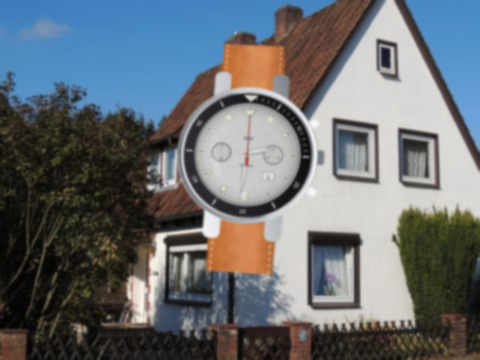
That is h=2 m=31
